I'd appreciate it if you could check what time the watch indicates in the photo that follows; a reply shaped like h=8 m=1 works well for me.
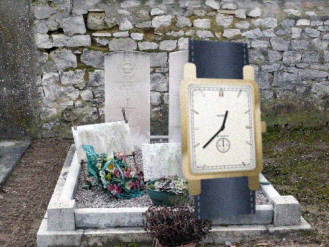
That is h=12 m=38
